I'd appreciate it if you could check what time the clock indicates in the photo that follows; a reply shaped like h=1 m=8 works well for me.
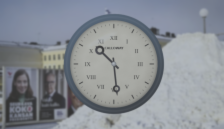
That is h=10 m=29
